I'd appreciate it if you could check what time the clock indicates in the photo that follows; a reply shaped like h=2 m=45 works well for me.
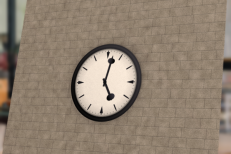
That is h=5 m=2
